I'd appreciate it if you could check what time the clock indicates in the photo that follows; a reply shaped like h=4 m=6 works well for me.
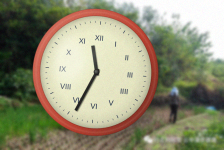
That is h=11 m=34
